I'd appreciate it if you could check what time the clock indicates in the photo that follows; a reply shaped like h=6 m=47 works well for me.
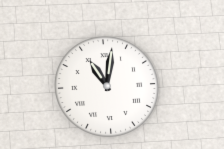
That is h=11 m=2
